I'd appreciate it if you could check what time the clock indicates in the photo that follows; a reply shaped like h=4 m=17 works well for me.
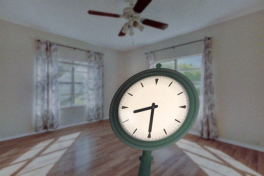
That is h=8 m=30
